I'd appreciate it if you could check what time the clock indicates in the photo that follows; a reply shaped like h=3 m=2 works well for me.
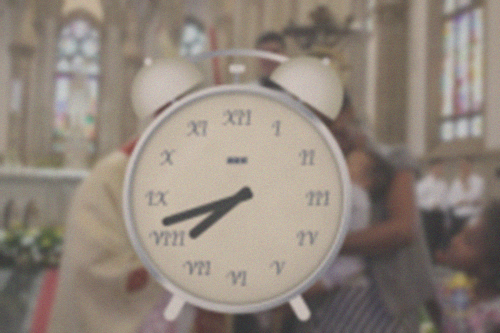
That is h=7 m=42
